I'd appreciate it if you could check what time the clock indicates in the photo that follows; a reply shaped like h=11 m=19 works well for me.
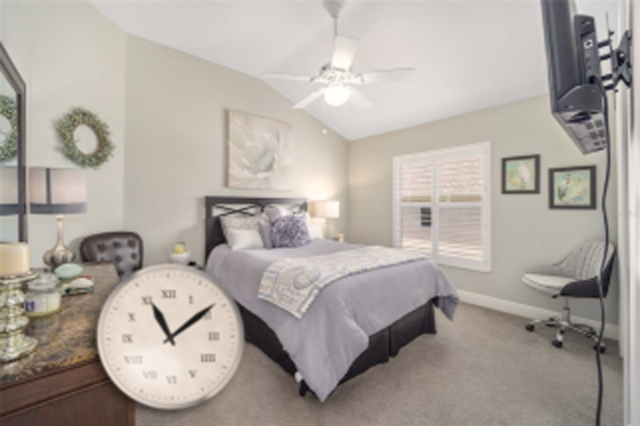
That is h=11 m=9
